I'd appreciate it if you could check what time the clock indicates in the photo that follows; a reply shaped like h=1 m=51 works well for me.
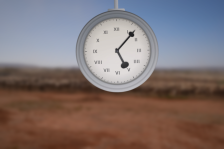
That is h=5 m=7
